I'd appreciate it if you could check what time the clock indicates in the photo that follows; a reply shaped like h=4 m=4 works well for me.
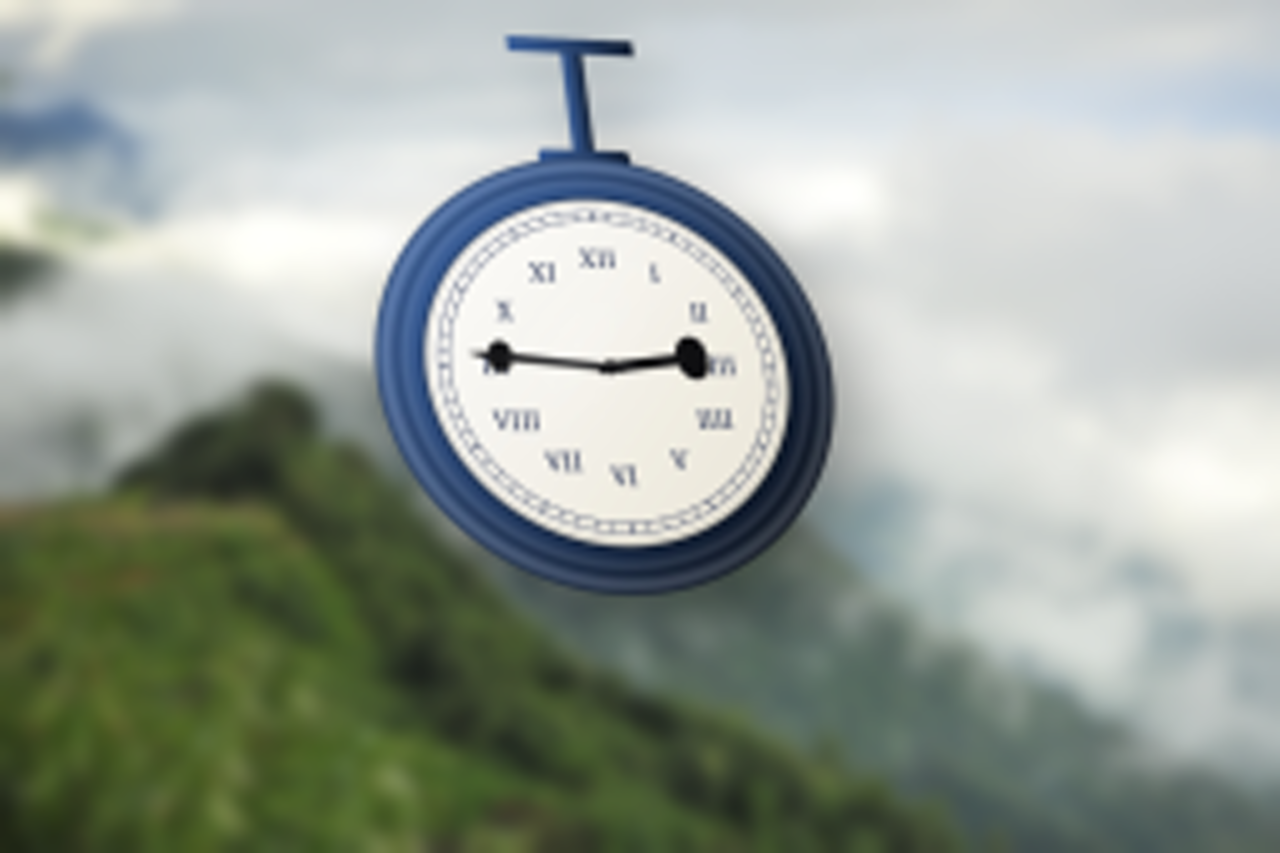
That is h=2 m=46
